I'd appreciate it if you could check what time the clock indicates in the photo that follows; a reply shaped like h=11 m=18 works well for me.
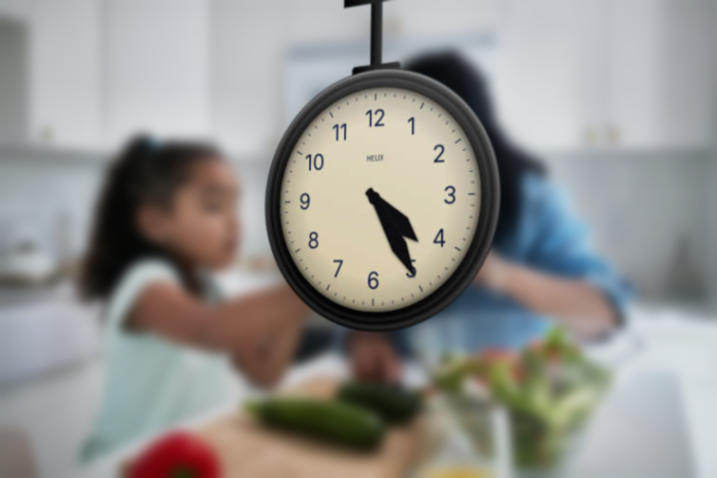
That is h=4 m=25
